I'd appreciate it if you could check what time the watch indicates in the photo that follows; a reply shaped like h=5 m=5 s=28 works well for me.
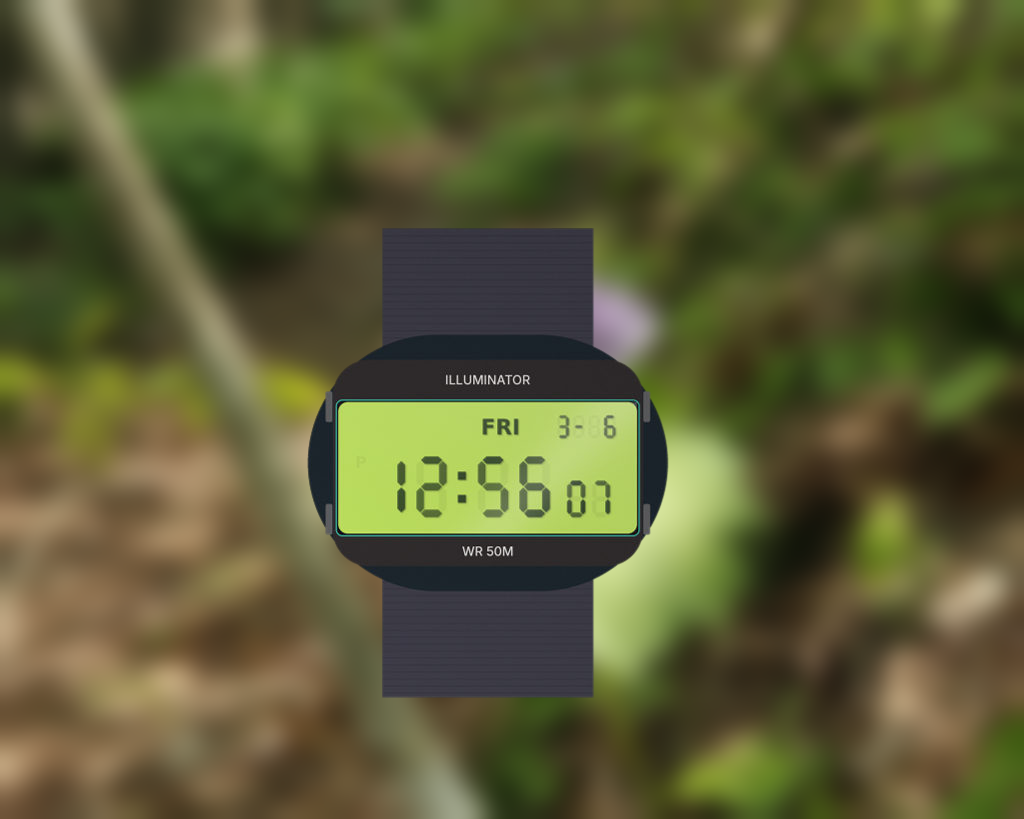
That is h=12 m=56 s=7
